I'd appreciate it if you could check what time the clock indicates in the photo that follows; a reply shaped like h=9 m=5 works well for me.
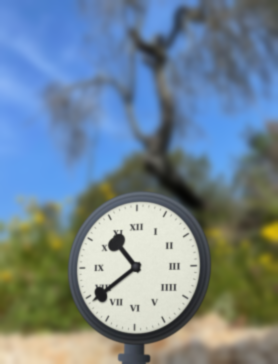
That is h=10 m=39
